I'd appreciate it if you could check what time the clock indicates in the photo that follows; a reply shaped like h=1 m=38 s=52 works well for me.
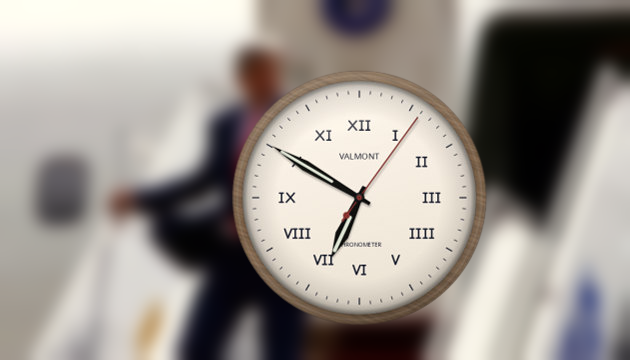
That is h=6 m=50 s=6
